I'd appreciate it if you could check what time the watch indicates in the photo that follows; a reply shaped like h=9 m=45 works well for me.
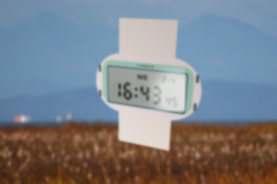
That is h=16 m=43
